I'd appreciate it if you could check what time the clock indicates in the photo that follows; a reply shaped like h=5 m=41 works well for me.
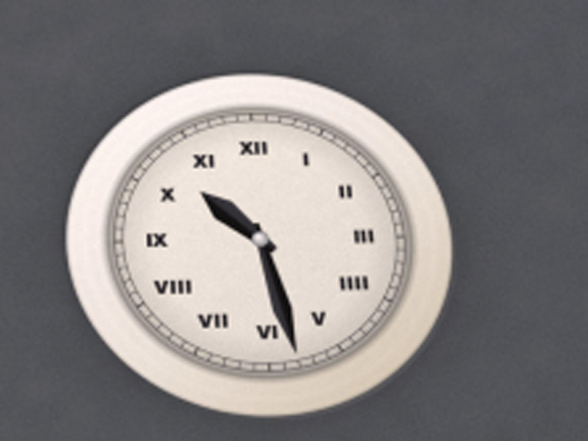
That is h=10 m=28
